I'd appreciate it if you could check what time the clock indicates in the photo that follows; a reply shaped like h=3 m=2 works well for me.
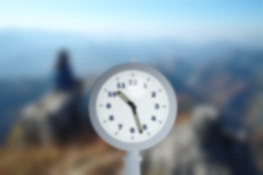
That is h=10 m=27
